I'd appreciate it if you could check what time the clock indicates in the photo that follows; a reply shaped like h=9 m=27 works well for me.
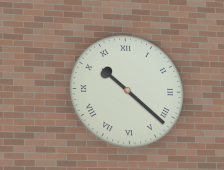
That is h=10 m=22
